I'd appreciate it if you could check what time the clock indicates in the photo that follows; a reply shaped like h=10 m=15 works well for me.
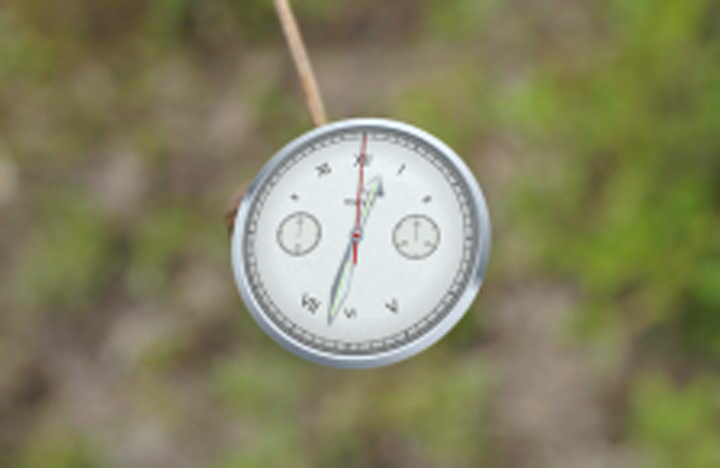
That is h=12 m=32
